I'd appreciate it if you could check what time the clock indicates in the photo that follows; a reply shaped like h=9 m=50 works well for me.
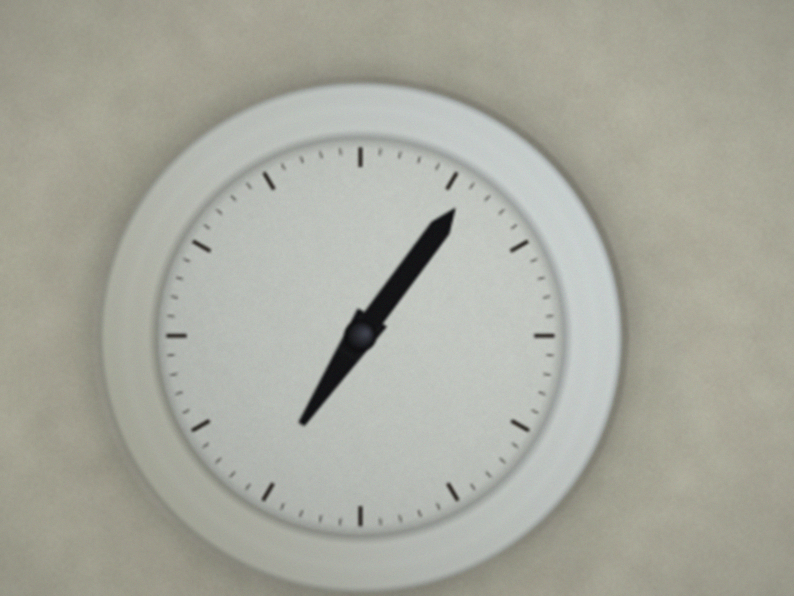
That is h=7 m=6
